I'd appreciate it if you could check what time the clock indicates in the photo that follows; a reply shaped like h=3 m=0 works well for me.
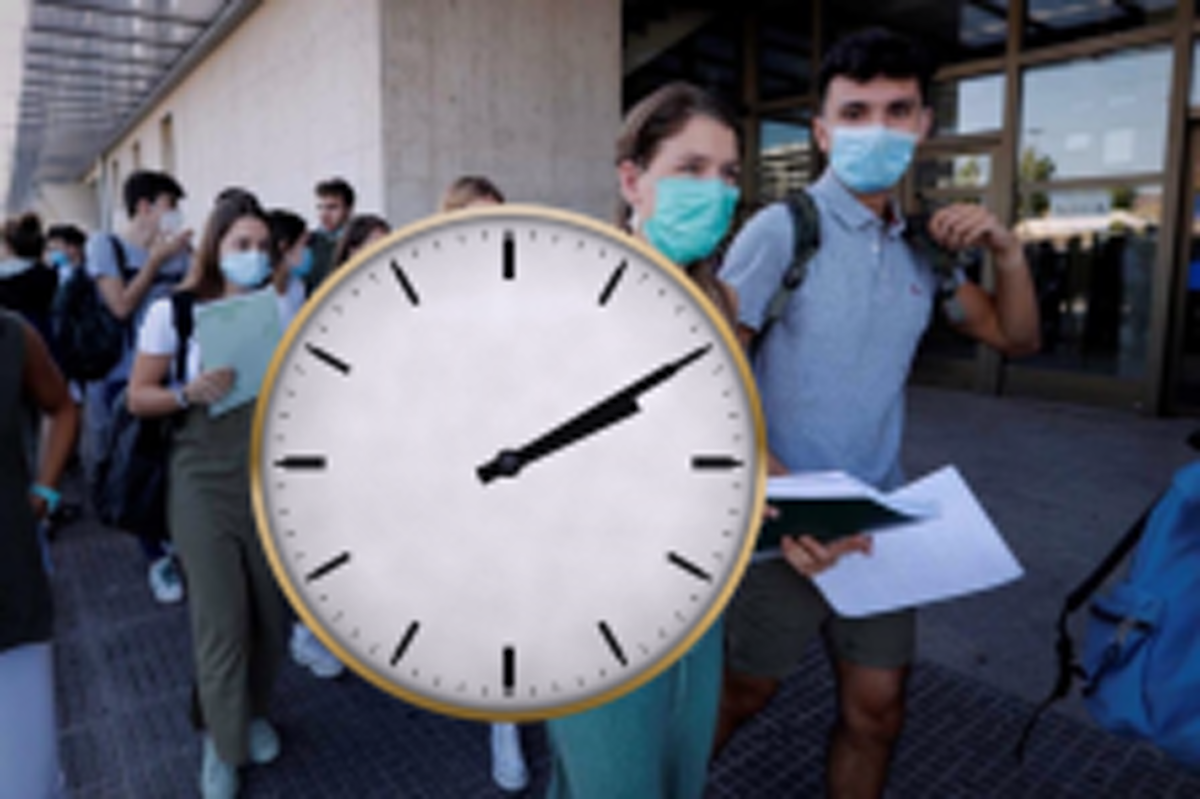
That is h=2 m=10
